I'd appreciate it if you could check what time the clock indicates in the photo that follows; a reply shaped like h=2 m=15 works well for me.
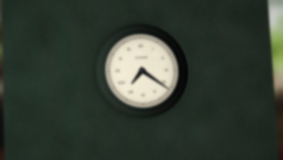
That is h=7 m=21
